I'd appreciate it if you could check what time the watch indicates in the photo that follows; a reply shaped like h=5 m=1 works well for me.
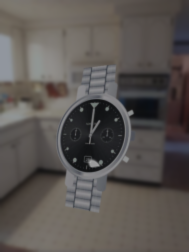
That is h=1 m=0
